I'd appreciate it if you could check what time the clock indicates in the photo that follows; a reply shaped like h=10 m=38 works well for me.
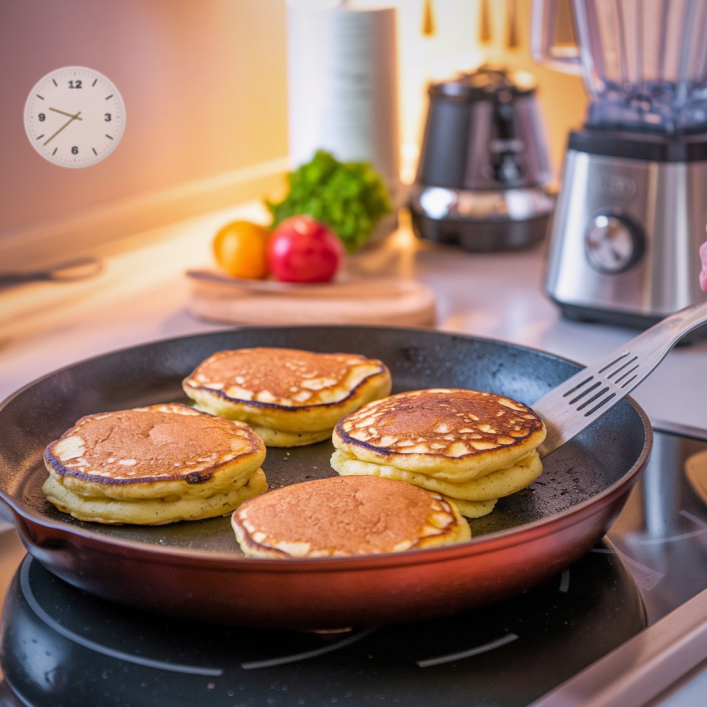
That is h=9 m=38
